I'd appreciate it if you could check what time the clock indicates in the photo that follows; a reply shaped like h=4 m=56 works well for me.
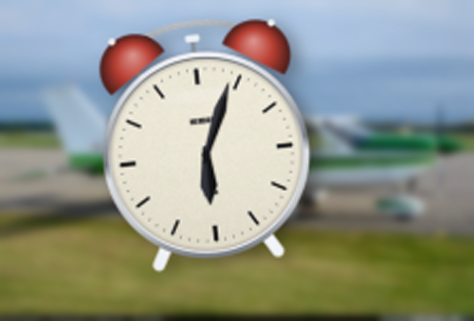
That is h=6 m=4
